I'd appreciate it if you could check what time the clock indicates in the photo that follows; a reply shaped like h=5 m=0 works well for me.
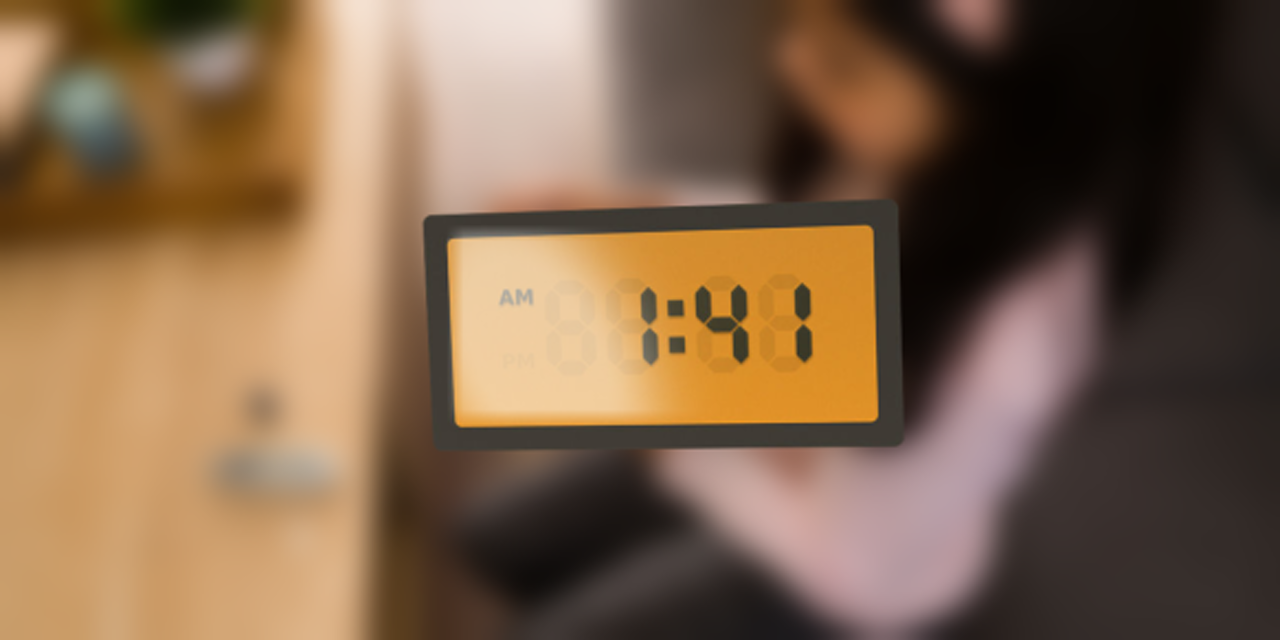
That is h=1 m=41
